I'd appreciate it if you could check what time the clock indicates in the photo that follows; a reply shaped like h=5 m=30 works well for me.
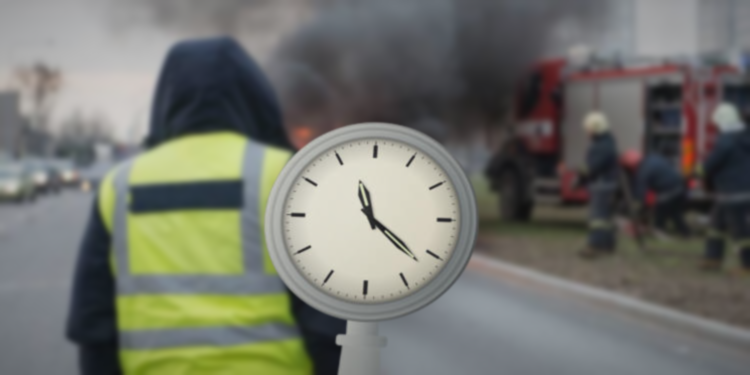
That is h=11 m=22
